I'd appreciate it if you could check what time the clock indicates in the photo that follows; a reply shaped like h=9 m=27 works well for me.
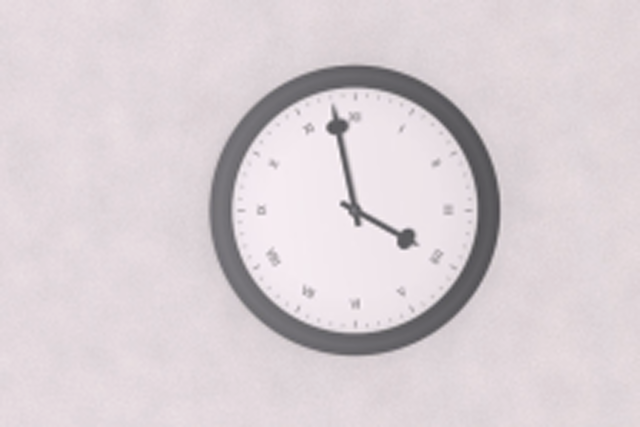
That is h=3 m=58
